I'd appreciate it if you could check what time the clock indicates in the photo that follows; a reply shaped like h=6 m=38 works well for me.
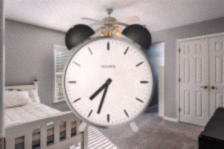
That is h=7 m=33
